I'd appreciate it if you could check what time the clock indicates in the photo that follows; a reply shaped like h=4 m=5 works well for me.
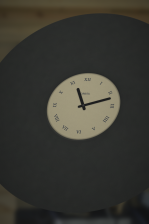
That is h=11 m=12
